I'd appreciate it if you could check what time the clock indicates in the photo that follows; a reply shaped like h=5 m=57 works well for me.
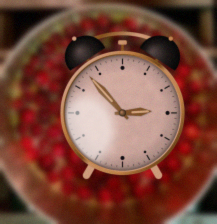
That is h=2 m=53
